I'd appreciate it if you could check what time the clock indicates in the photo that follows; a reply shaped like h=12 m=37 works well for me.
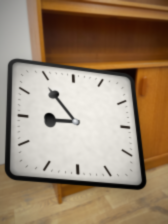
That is h=8 m=54
